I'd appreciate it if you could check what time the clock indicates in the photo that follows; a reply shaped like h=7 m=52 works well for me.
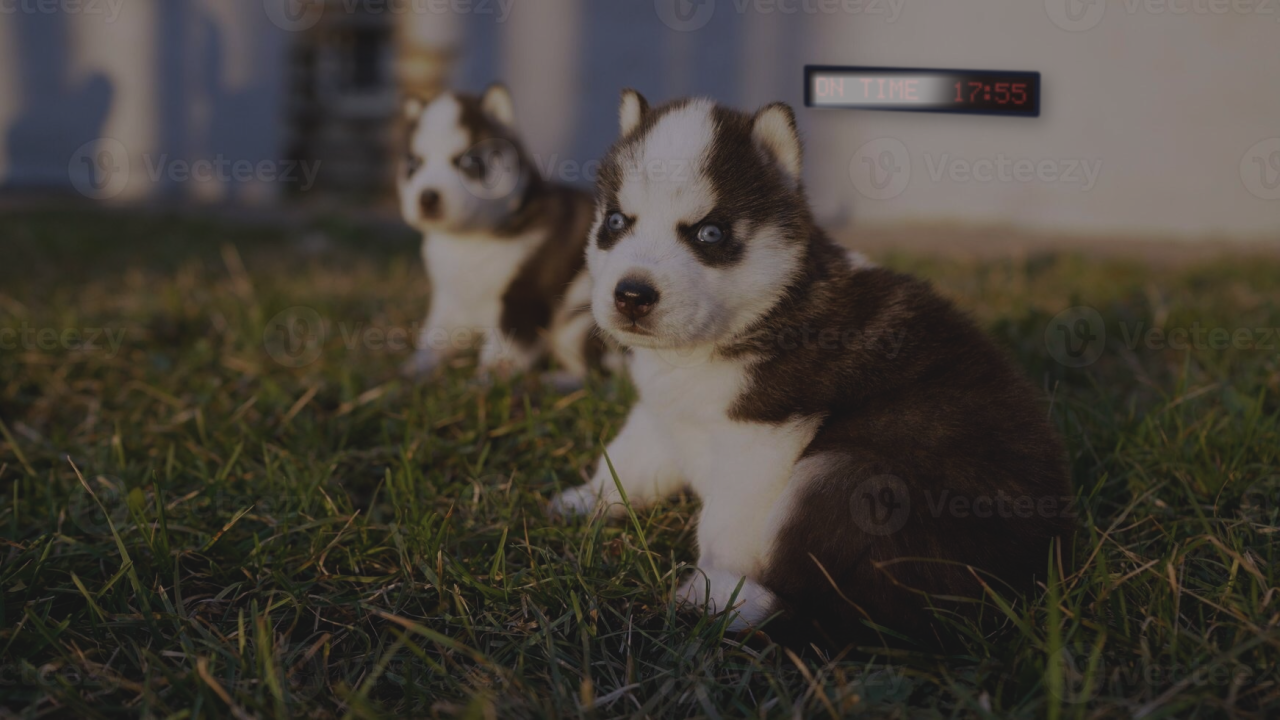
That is h=17 m=55
